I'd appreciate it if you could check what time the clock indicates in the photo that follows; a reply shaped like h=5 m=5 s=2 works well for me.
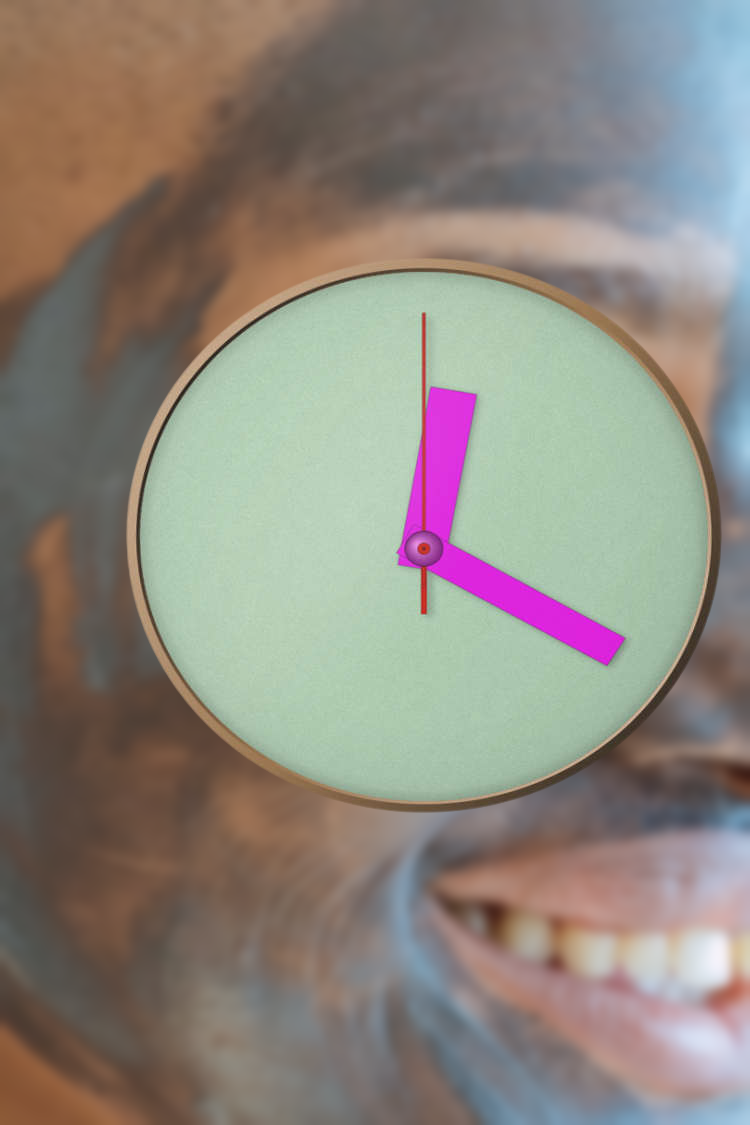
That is h=12 m=20 s=0
